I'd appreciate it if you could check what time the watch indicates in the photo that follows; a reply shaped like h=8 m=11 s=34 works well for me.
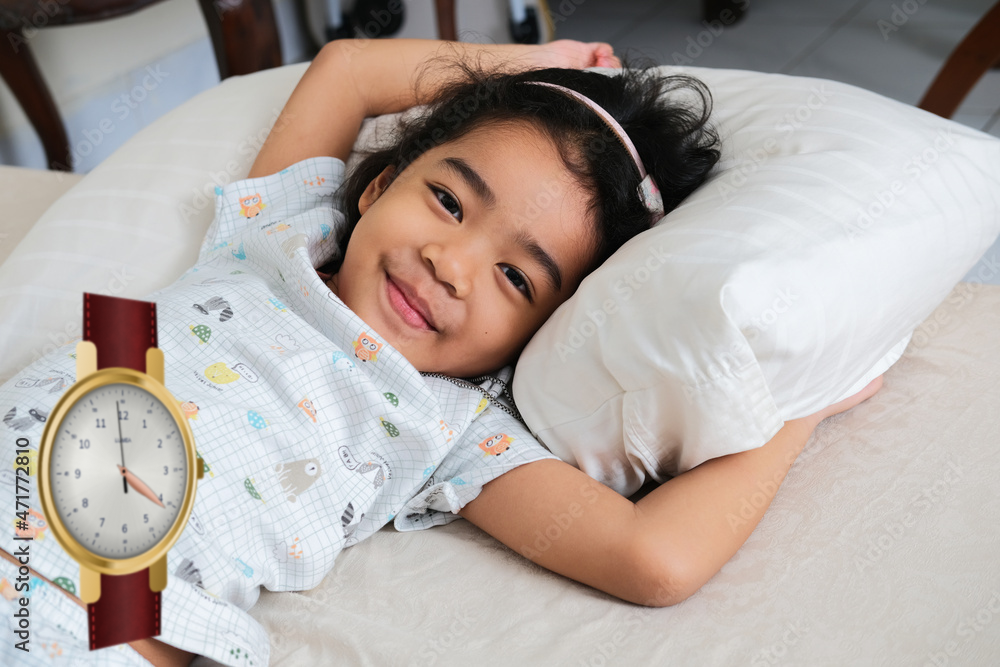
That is h=4 m=20 s=59
